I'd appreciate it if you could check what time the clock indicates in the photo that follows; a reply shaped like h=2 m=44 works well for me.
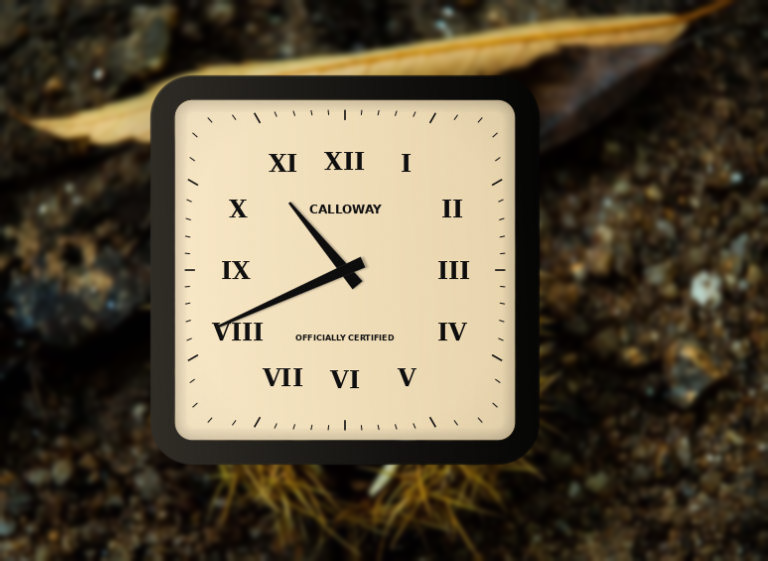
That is h=10 m=41
